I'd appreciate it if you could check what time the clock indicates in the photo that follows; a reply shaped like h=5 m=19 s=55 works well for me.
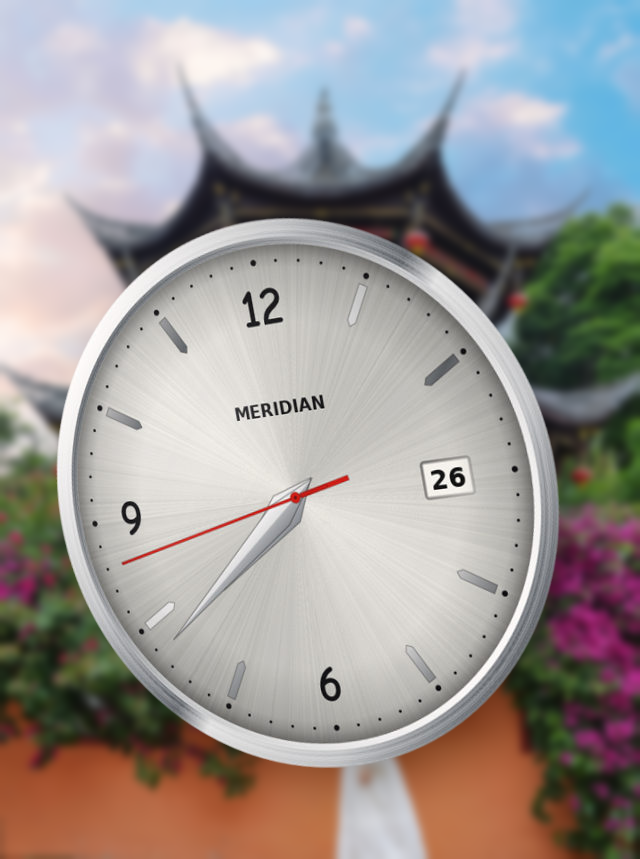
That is h=7 m=38 s=43
